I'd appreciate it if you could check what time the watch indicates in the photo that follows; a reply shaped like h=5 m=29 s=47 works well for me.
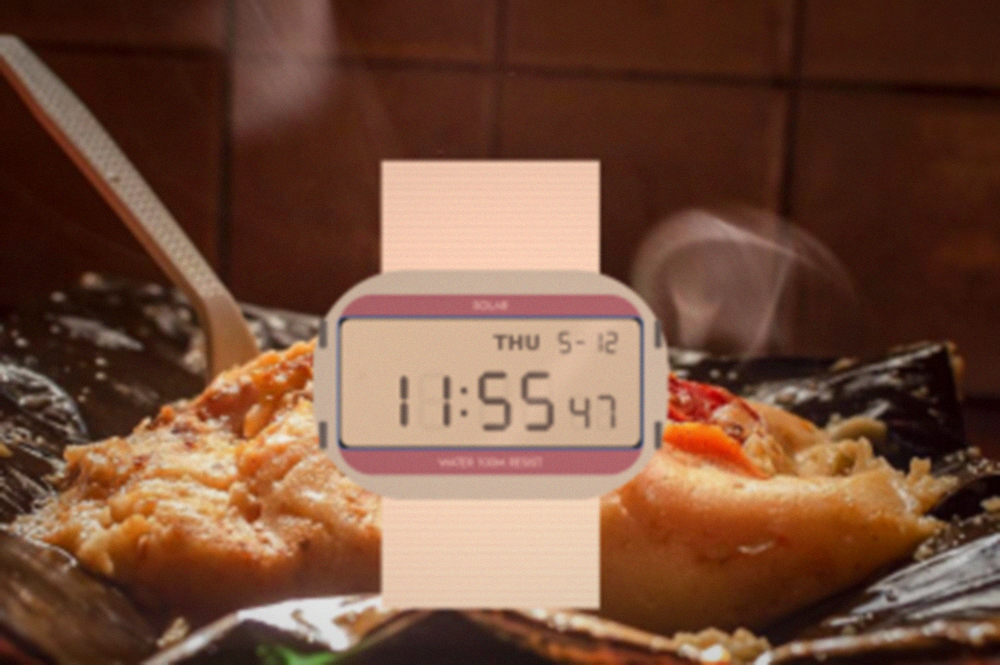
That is h=11 m=55 s=47
